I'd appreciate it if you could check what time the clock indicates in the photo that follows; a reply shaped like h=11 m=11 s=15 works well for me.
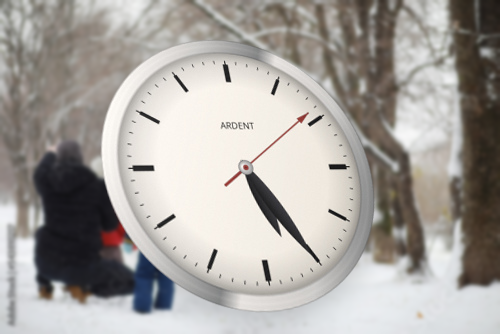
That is h=5 m=25 s=9
